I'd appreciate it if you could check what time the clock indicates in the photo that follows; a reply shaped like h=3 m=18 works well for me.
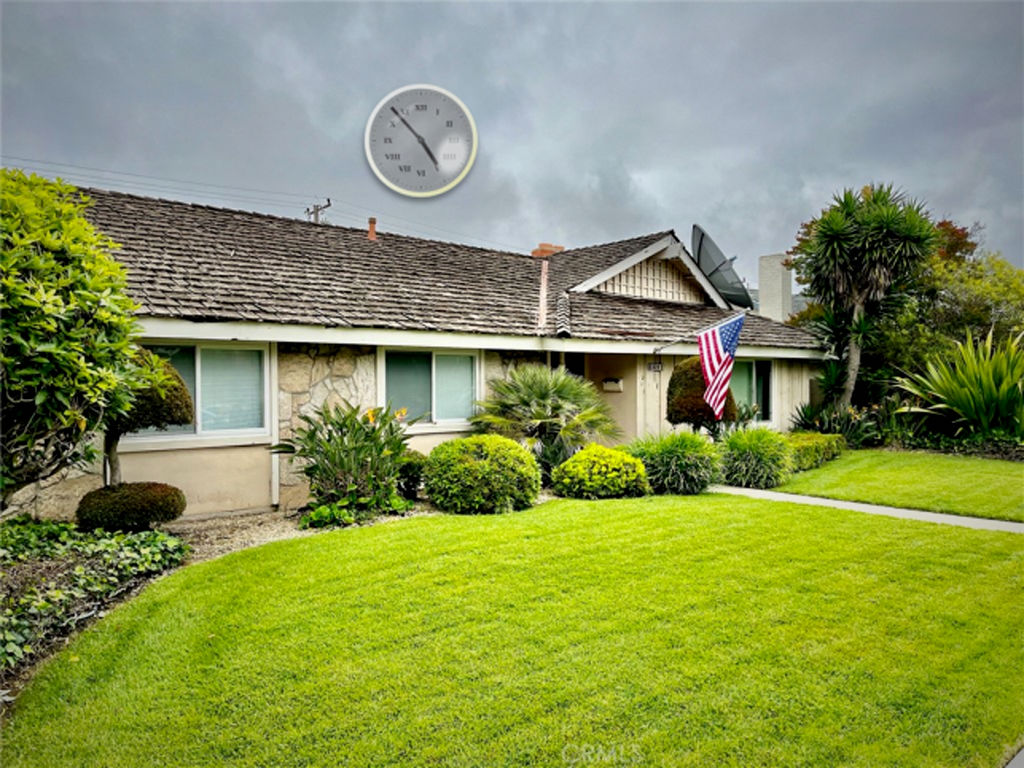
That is h=4 m=53
